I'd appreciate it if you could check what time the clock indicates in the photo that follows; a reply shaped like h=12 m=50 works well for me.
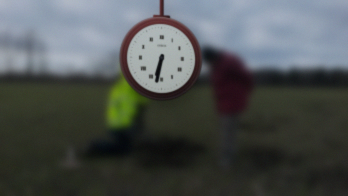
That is h=6 m=32
